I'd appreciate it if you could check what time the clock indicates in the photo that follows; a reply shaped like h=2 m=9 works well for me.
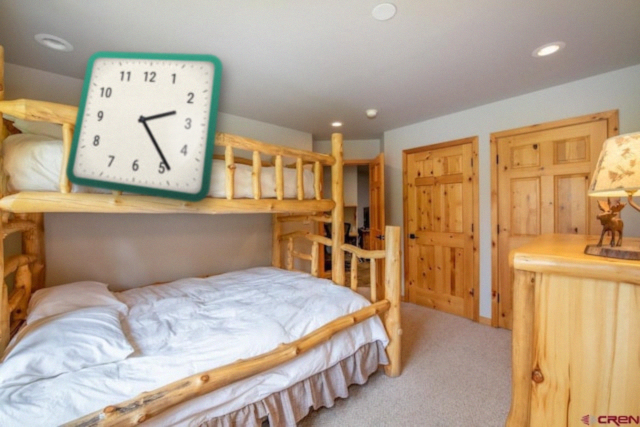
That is h=2 m=24
